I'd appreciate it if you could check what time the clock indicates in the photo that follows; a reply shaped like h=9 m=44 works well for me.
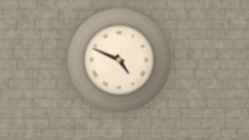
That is h=4 m=49
